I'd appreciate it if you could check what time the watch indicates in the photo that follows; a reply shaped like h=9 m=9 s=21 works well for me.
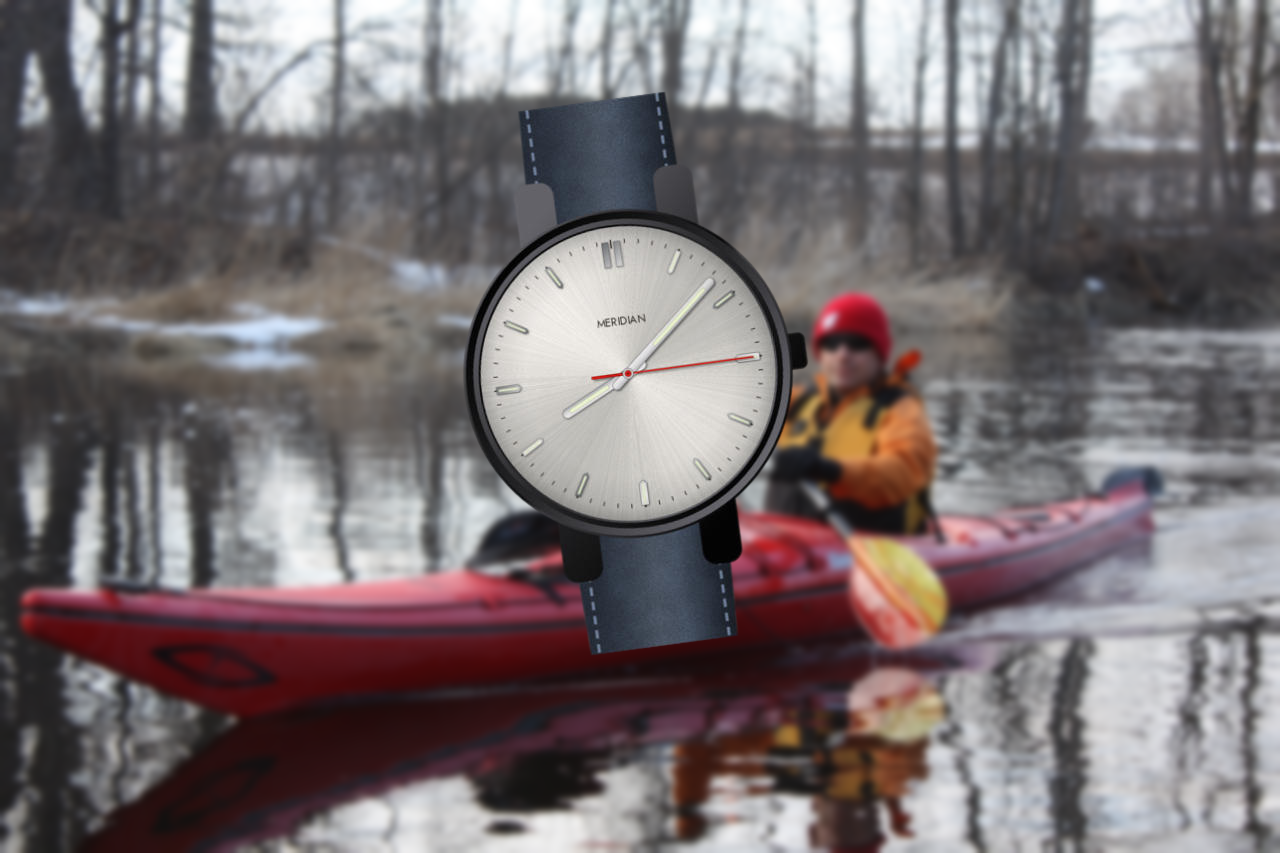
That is h=8 m=8 s=15
